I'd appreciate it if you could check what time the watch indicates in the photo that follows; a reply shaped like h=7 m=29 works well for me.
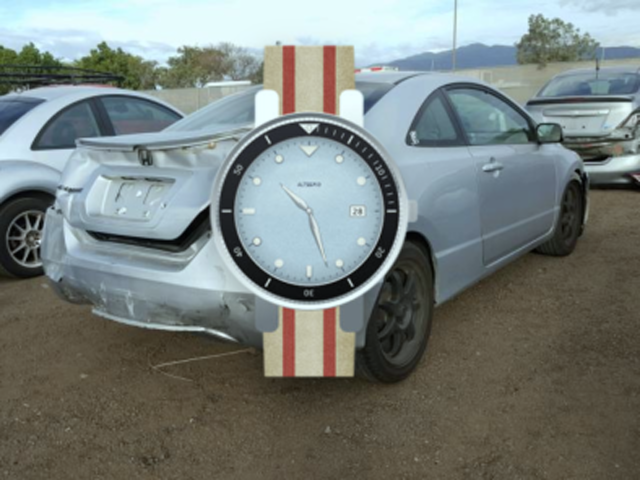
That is h=10 m=27
